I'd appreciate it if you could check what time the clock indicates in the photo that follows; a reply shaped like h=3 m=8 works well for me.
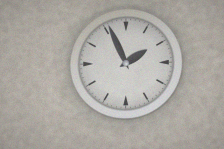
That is h=1 m=56
